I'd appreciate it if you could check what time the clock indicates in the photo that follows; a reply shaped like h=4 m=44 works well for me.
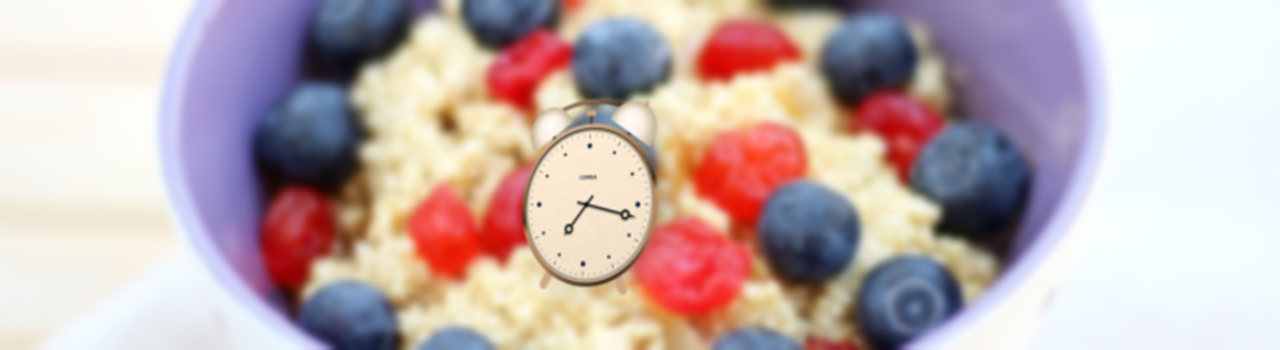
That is h=7 m=17
